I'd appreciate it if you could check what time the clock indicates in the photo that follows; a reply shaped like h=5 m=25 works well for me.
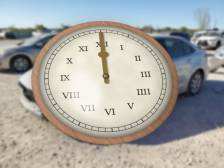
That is h=12 m=0
